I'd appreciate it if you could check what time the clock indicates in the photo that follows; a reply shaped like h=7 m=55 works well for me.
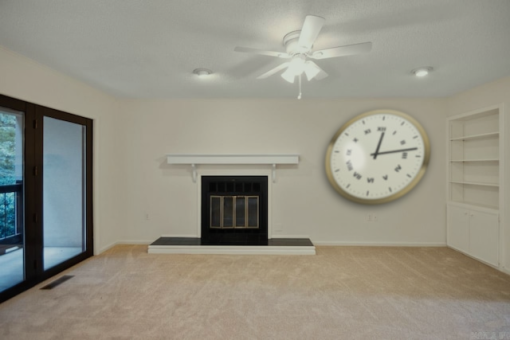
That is h=12 m=13
